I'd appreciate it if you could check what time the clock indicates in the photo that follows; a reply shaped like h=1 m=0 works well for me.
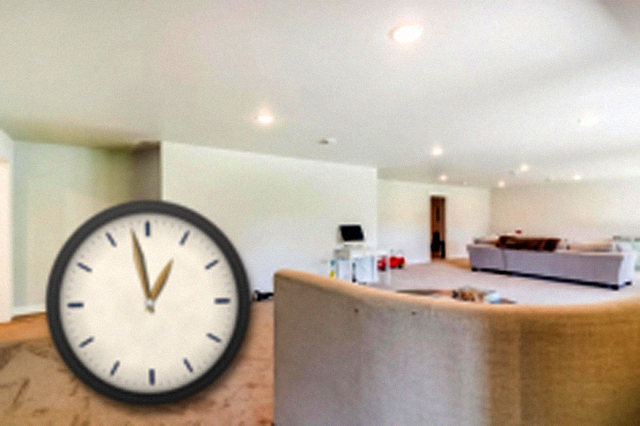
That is h=12 m=58
